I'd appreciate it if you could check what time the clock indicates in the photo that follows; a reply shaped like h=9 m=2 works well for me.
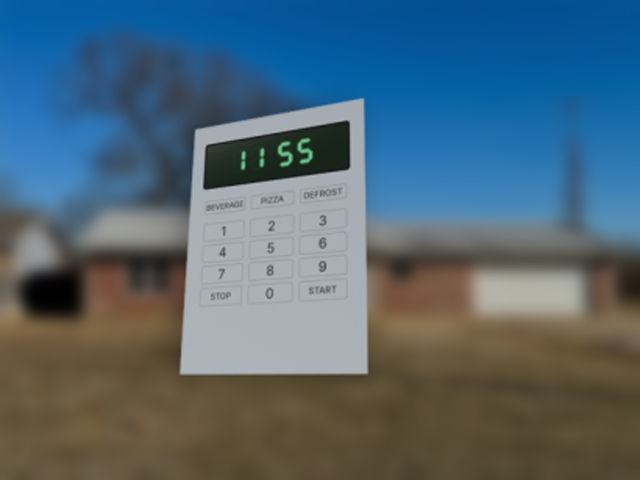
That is h=11 m=55
